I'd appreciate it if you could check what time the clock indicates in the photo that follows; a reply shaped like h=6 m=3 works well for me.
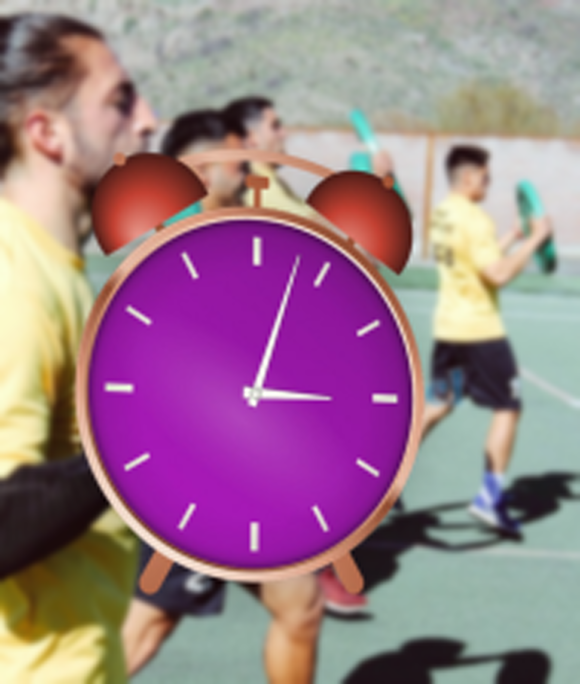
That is h=3 m=3
